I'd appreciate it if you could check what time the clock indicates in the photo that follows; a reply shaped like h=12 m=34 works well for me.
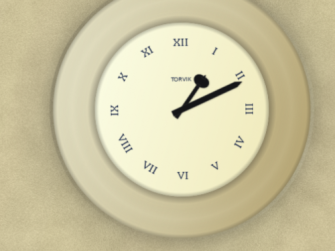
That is h=1 m=11
